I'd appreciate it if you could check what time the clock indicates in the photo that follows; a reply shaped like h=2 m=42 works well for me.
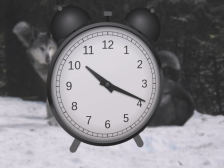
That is h=10 m=19
